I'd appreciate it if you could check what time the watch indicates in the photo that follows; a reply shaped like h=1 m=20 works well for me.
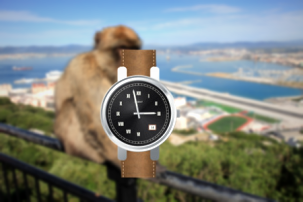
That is h=2 m=58
